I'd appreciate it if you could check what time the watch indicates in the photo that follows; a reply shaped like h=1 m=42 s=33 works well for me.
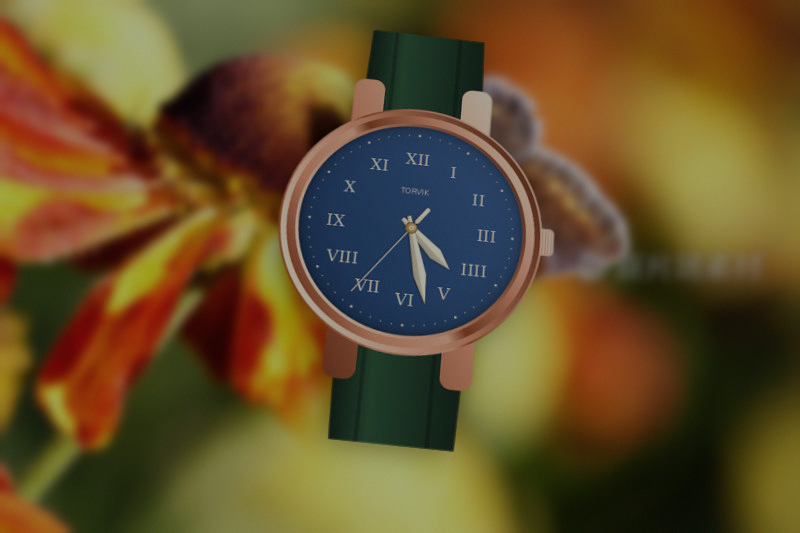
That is h=4 m=27 s=36
